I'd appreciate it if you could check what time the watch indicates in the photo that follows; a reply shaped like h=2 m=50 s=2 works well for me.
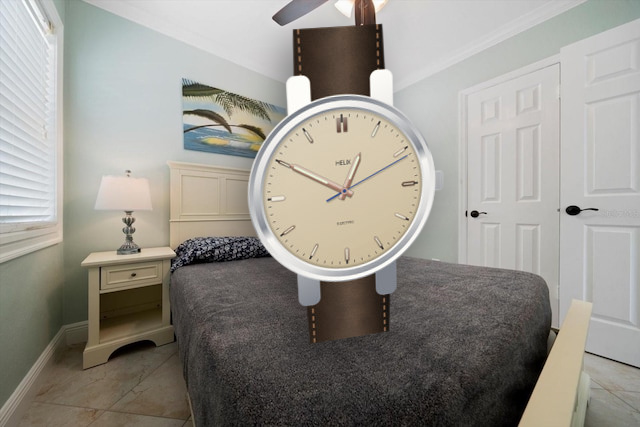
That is h=12 m=50 s=11
